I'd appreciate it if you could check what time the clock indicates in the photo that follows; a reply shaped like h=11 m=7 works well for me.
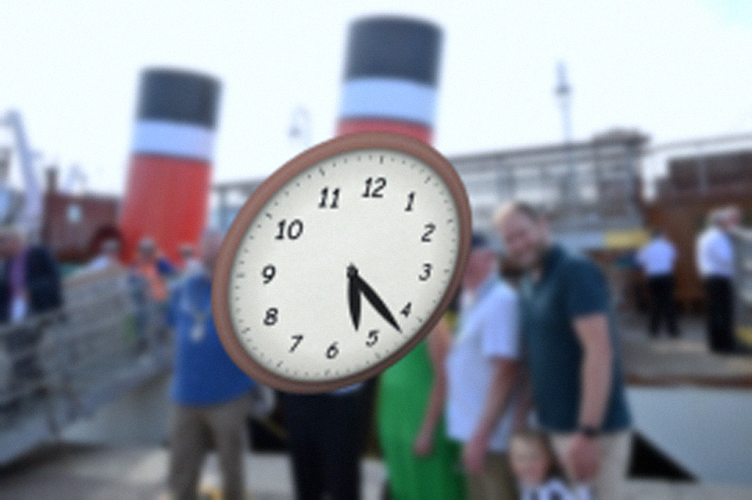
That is h=5 m=22
